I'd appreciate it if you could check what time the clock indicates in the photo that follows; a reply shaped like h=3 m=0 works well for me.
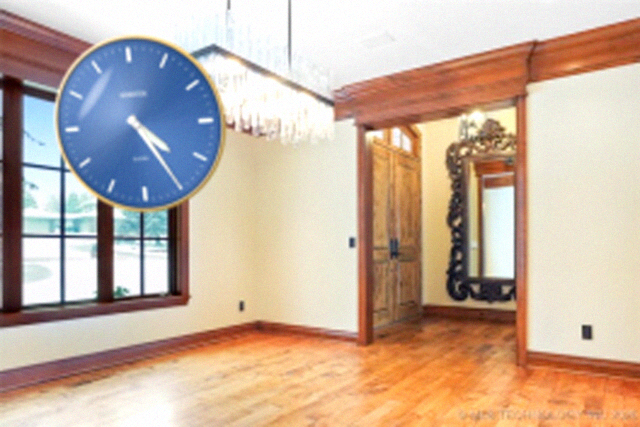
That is h=4 m=25
